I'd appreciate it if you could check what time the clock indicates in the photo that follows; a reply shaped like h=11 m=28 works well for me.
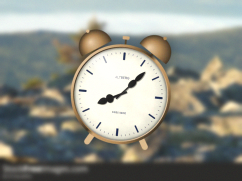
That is h=8 m=7
